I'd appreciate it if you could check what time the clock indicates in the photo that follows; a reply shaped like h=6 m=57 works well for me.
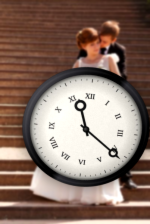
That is h=11 m=21
